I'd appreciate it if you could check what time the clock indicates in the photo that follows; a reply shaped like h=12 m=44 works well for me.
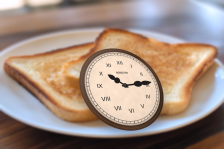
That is h=10 m=14
